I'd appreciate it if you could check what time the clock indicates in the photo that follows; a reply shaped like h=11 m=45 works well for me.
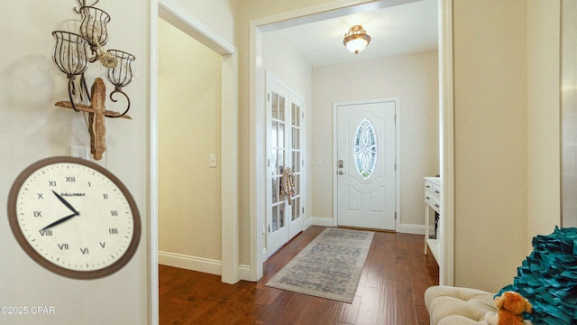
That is h=10 m=41
